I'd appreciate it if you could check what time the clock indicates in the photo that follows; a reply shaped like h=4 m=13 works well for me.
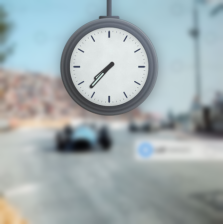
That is h=7 m=37
